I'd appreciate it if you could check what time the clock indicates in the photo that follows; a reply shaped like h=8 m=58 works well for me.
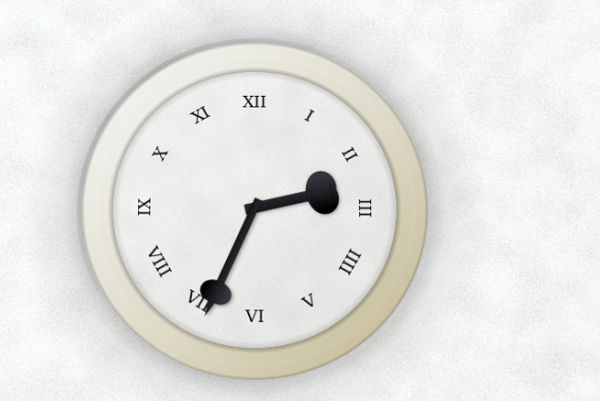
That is h=2 m=34
